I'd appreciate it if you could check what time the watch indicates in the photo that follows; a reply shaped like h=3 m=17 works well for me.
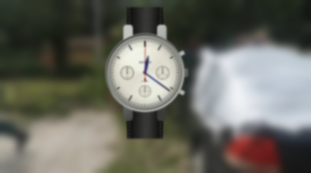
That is h=12 m=21
